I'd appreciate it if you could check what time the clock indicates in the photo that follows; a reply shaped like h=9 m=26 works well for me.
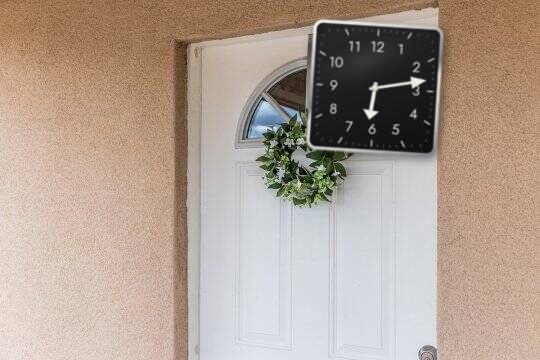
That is h=6 m=13
